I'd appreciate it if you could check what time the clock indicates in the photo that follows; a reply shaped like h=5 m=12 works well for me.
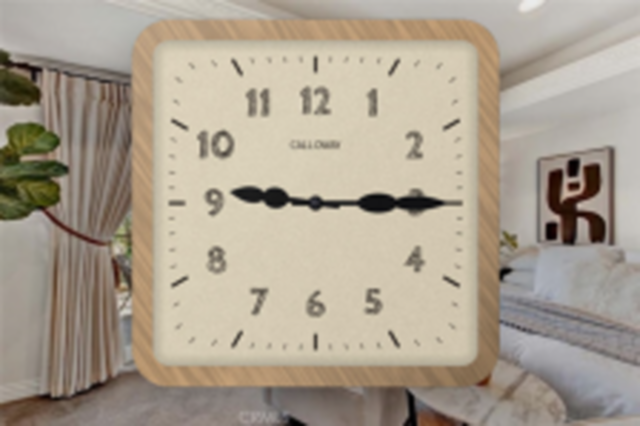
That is h=9 m=15
